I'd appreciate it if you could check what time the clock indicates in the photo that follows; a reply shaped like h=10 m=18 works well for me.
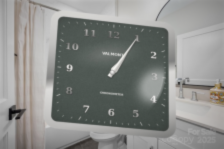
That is h=1 m=5
